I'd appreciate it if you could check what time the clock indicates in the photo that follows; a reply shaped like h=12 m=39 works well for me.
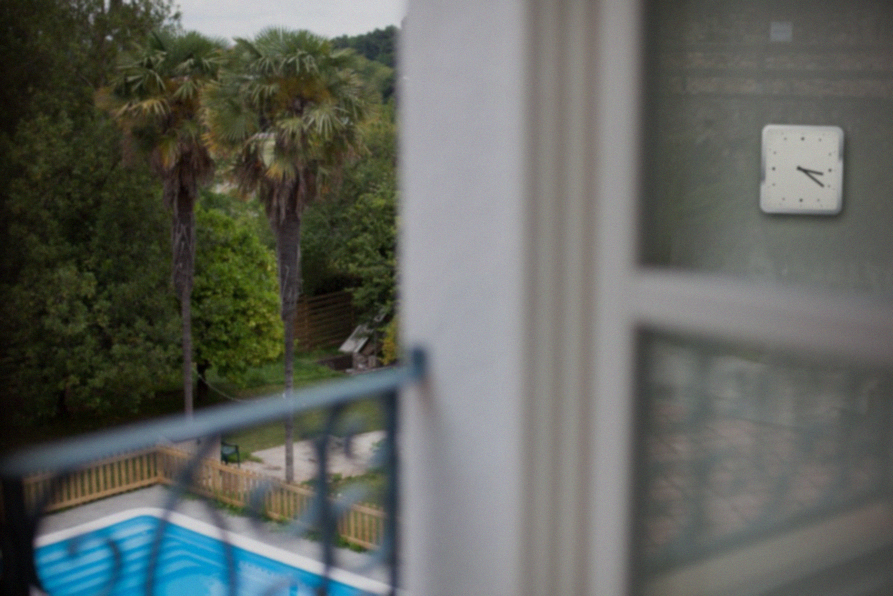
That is h=3 m=21
